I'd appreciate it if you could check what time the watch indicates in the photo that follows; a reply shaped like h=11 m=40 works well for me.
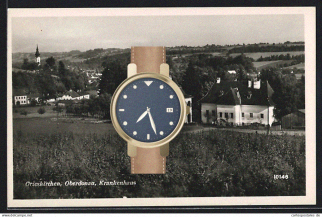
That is h=7 m=27
